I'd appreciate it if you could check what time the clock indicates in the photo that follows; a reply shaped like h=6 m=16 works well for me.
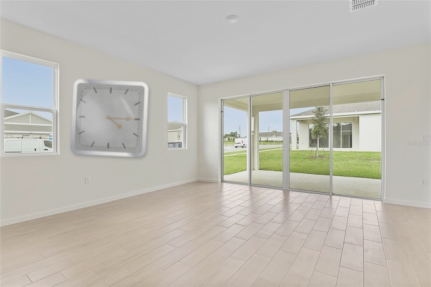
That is h=4 m=15
